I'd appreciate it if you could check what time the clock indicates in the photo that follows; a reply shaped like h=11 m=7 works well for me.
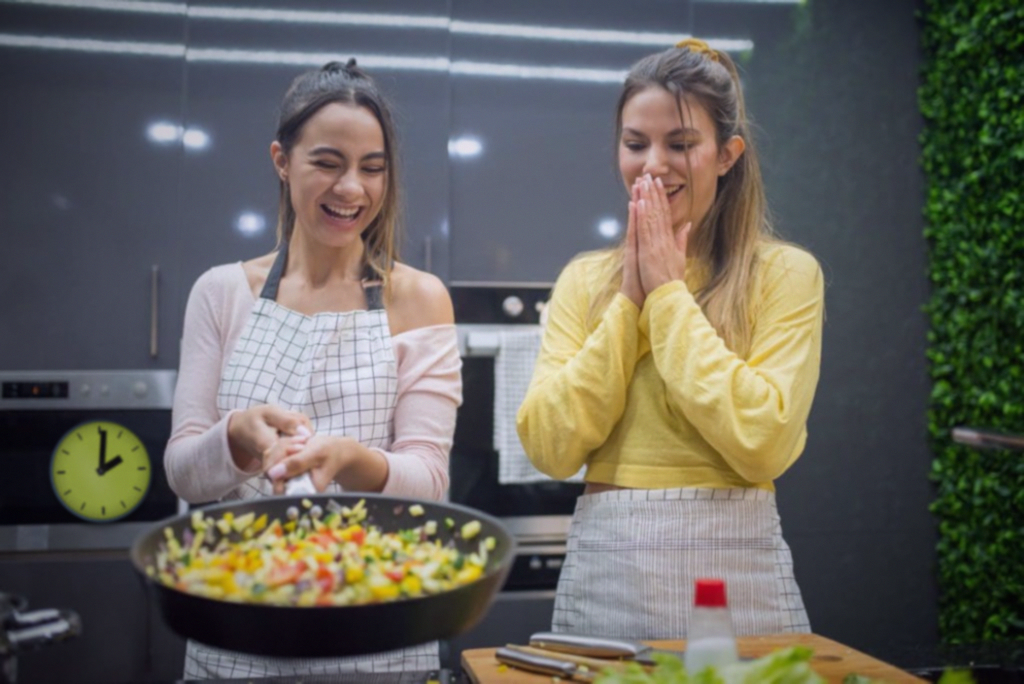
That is h=2 m=1
